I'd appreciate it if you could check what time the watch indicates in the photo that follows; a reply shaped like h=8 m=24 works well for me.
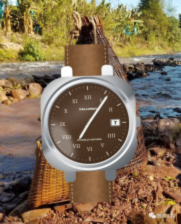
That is h=7 m=6
